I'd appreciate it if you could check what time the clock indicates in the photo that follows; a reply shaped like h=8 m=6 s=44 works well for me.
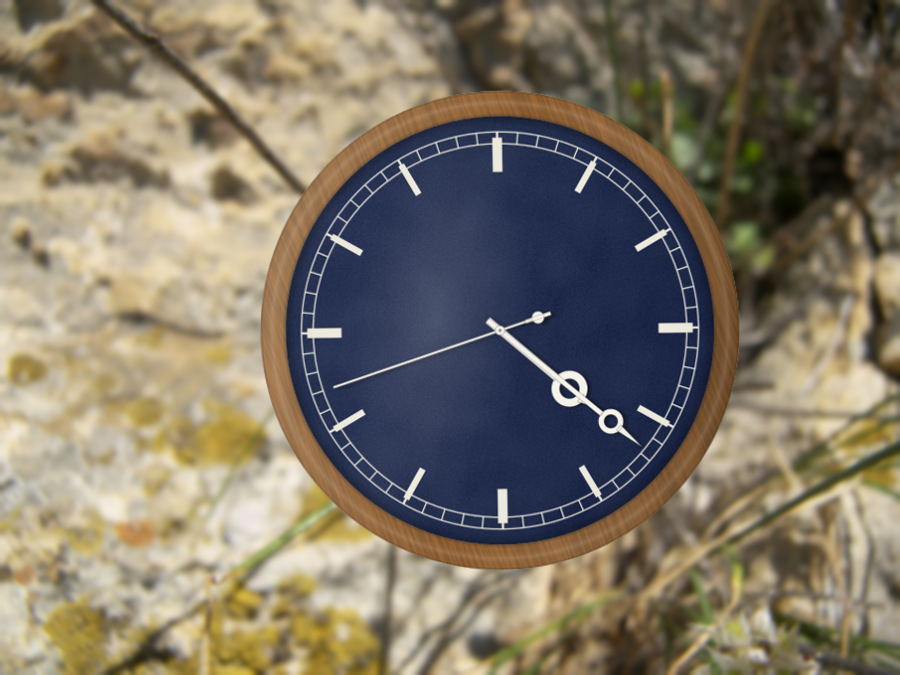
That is h=4 m=21 s=42
